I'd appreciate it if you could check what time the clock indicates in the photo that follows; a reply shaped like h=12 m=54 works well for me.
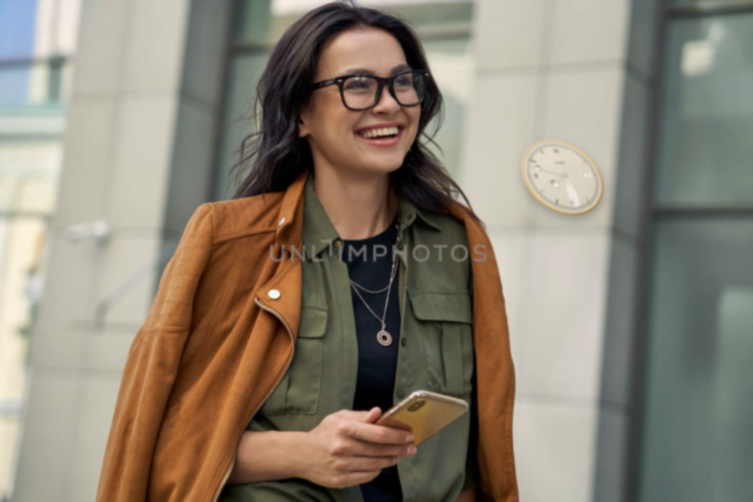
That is h=7 m=48
